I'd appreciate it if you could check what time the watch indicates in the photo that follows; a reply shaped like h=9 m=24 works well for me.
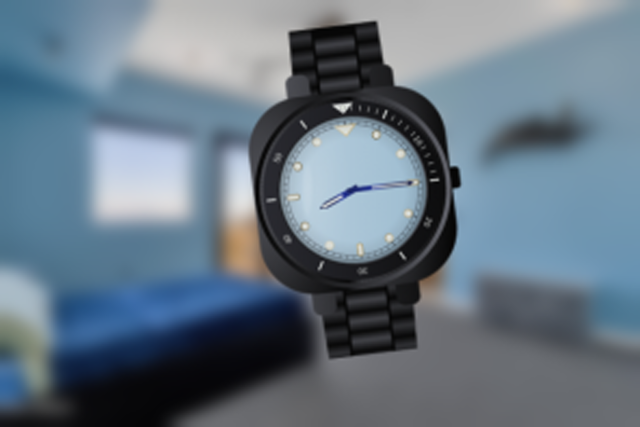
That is h=8 m=15
